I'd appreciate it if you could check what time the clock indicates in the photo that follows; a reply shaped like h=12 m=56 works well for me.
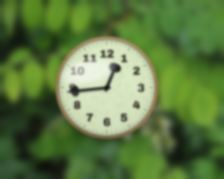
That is h=12 m=44
